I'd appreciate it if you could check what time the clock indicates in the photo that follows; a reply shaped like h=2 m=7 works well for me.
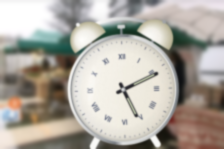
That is h=5 m=11
